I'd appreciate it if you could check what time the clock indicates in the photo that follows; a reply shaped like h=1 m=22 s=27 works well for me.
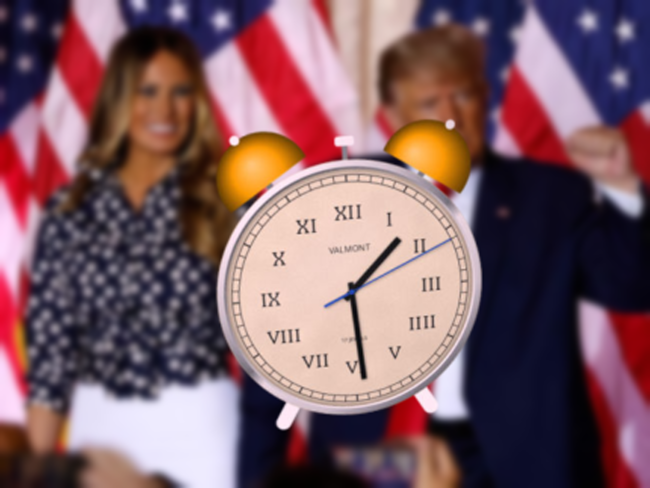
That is h=1 m=29 s=11
